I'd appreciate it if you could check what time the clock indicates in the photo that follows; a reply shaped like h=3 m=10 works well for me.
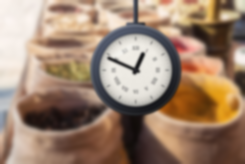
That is h=12 m=49
